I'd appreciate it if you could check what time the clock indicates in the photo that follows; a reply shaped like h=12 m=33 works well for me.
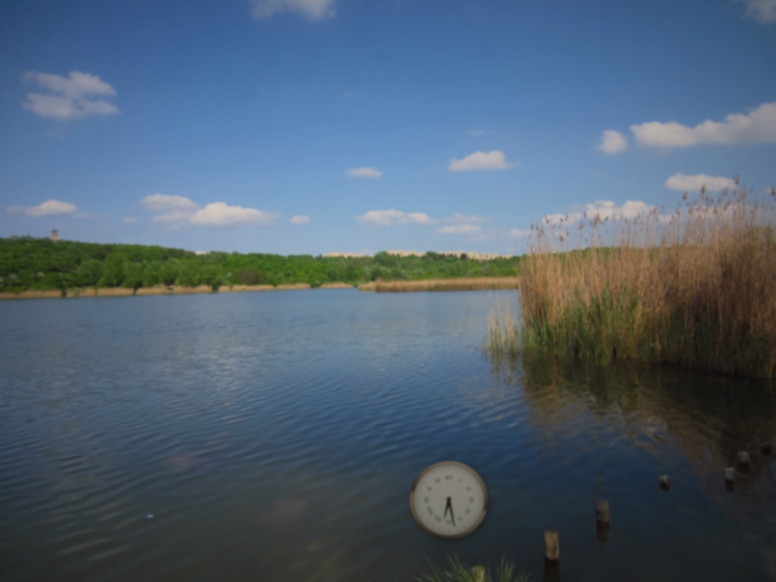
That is h=6 m=28
